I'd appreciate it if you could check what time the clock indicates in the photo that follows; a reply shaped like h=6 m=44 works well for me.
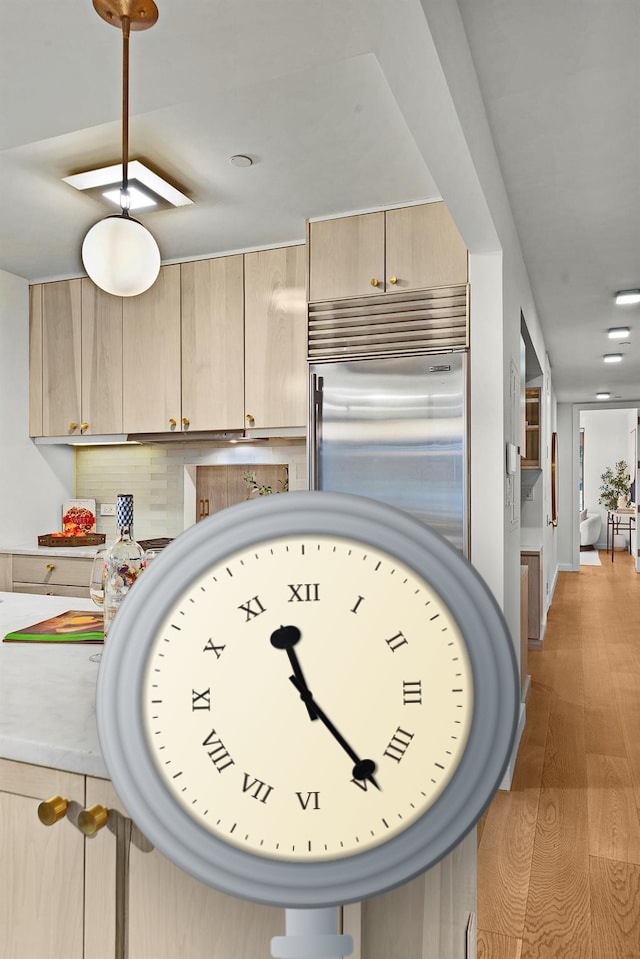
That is h=11 m=24
